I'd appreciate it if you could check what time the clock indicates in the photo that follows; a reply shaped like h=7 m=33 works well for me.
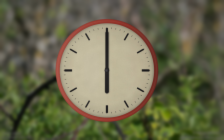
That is h=6 m=0
